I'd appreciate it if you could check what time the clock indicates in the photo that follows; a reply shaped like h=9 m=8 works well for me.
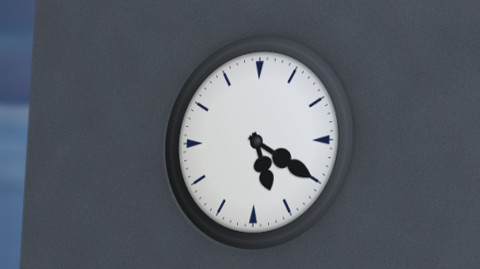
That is h=5 m=20
